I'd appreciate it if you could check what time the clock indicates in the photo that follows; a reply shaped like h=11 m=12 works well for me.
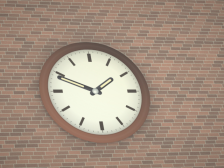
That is h=1 m=49
